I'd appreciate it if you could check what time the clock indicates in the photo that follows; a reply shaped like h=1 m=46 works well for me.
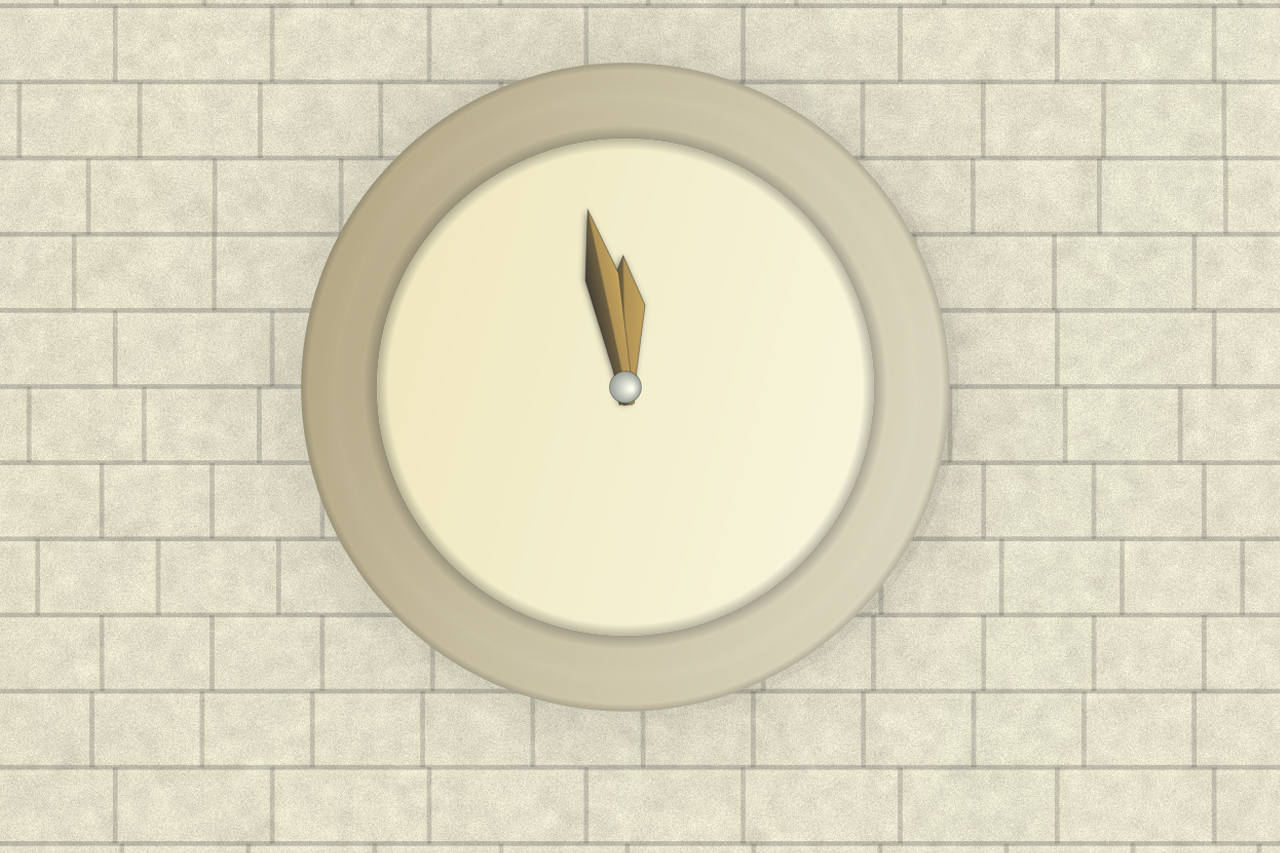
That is h=11 m=58
